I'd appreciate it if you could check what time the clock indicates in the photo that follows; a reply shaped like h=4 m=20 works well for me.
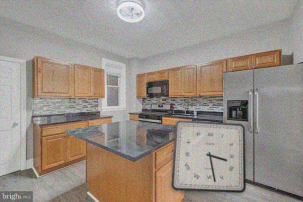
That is h=3 m=28
